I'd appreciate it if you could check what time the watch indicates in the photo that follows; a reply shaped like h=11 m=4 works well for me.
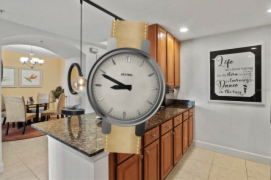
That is h=8 m=49
